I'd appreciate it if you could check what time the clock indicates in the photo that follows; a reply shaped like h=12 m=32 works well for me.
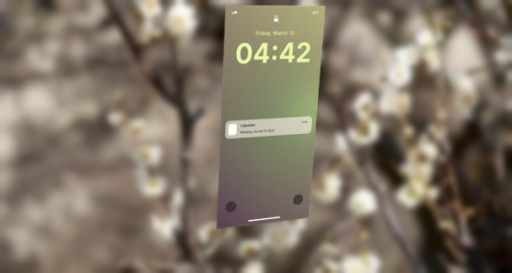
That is h=4 m=42
